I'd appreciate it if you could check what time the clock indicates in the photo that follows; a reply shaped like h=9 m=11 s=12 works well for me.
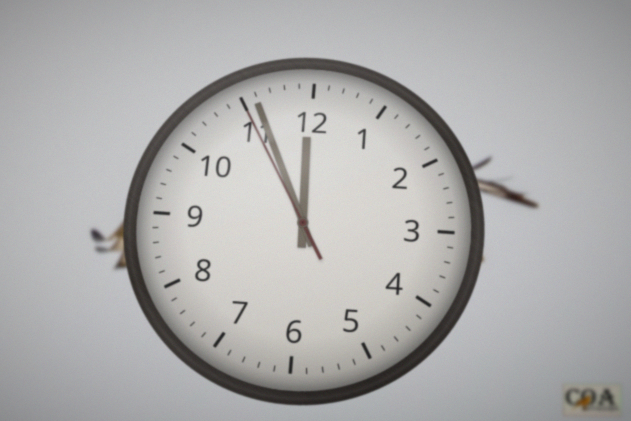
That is h=11 m=55 s=55
